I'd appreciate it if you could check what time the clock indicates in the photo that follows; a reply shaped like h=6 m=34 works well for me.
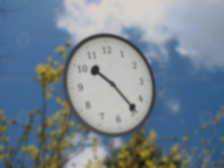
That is h=10 m=24
